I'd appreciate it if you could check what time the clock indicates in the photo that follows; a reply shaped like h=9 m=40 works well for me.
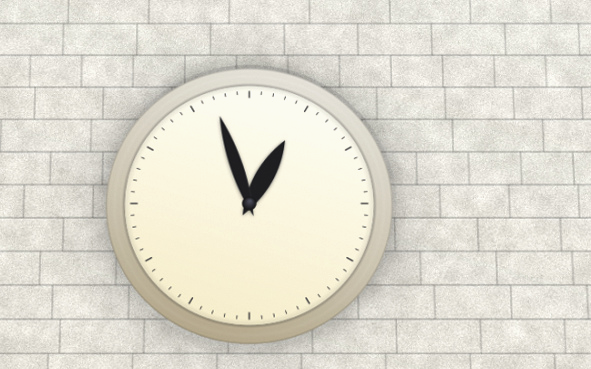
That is h=12 m=57
